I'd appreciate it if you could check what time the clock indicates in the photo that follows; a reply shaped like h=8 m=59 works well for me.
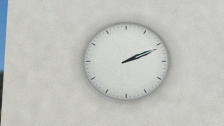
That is h=2 m=11
